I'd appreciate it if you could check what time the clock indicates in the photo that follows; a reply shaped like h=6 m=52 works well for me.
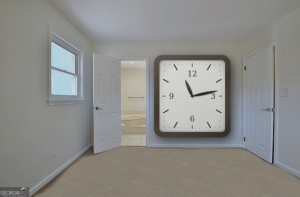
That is h=11 m=13
